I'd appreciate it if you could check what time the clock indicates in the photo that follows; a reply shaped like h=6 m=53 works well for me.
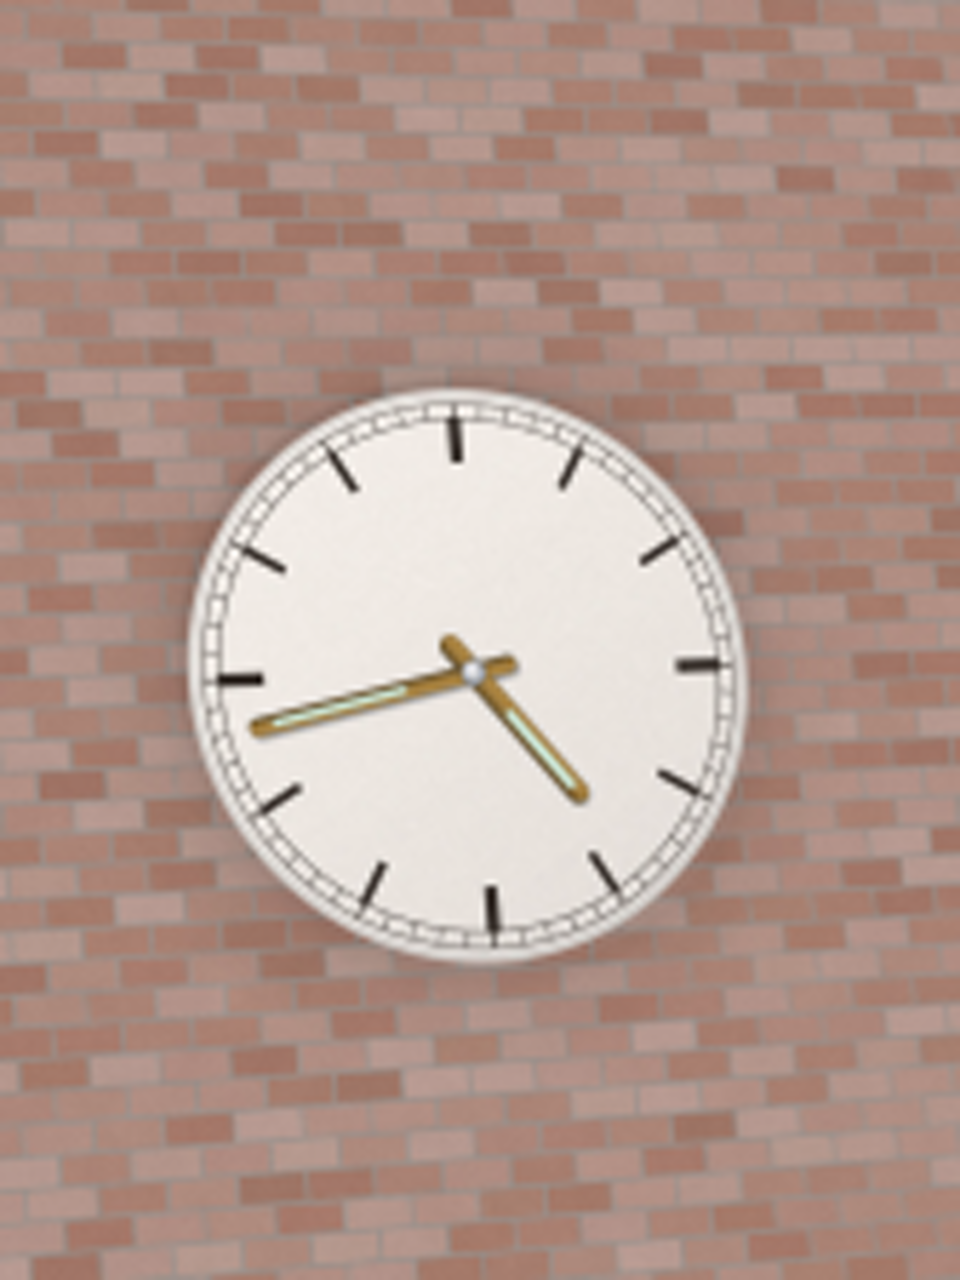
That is h=4 m=43
